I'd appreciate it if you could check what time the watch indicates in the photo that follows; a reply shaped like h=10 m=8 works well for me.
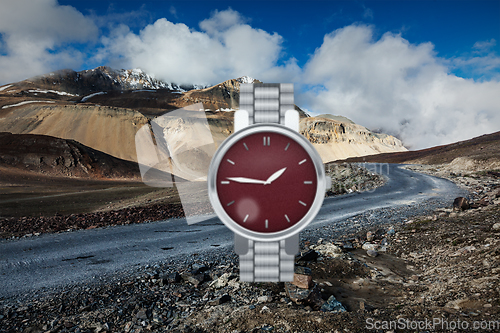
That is h=1 m=46
